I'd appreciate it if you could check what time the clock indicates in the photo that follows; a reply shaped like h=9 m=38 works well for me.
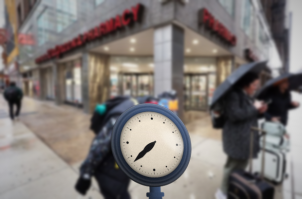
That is h=7 m=38
